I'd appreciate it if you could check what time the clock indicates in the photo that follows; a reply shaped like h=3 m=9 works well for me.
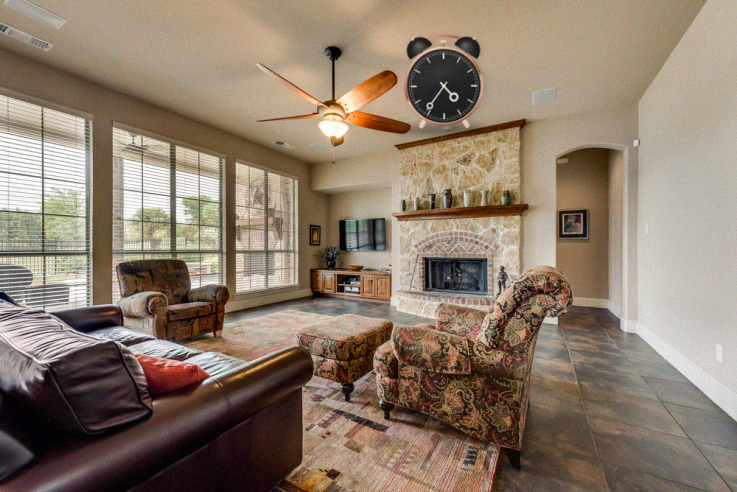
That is h=4 m=36
